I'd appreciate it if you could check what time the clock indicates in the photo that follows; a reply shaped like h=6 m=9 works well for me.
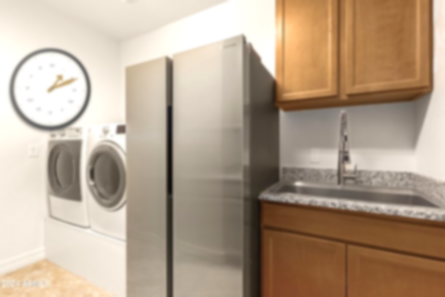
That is h=1 m=11
